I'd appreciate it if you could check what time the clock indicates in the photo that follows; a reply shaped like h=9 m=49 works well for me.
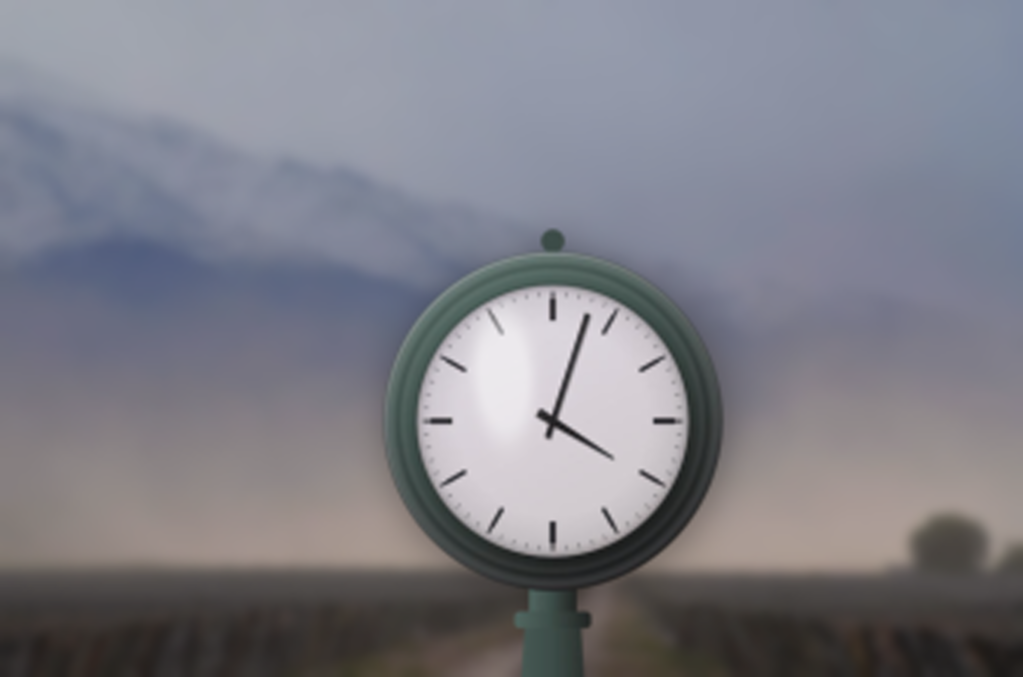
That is h=4 m=3
